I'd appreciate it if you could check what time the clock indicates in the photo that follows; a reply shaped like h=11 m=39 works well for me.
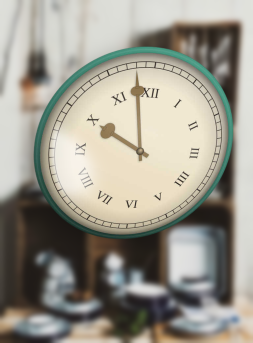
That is h=9 m=58
